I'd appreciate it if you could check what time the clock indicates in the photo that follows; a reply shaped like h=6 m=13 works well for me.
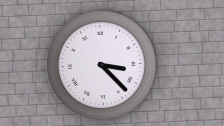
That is h=3 m=23
